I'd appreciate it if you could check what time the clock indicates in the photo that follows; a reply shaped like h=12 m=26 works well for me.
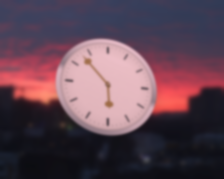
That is h=5 m=53
